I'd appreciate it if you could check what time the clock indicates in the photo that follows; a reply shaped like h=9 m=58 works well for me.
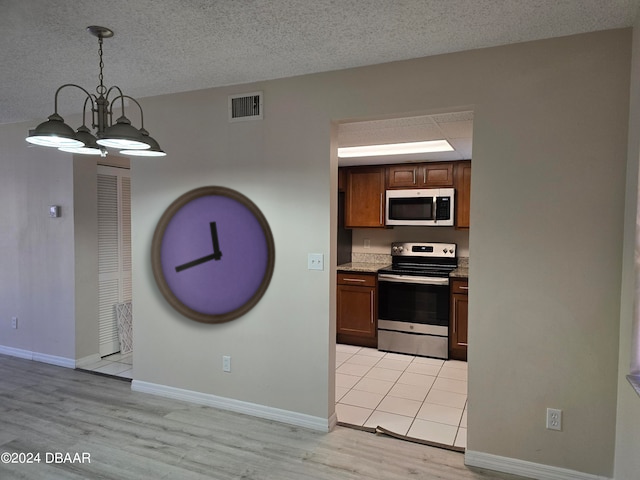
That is h=11 m=42
